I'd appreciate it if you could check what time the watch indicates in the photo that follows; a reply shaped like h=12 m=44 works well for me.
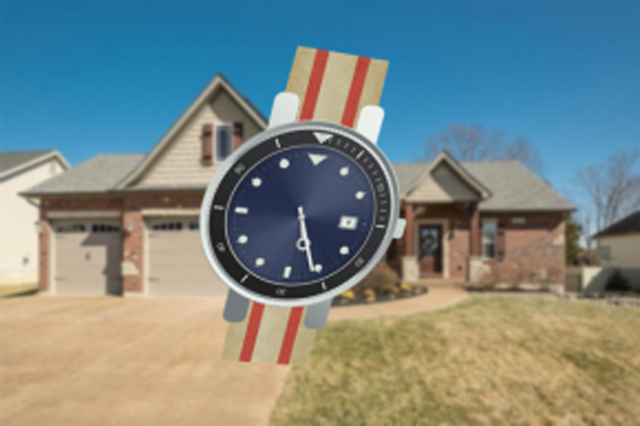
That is h=5 m=26
